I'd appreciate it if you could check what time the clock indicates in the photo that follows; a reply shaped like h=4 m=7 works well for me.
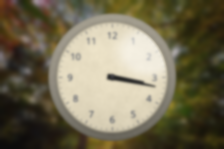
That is h=3 m=17
